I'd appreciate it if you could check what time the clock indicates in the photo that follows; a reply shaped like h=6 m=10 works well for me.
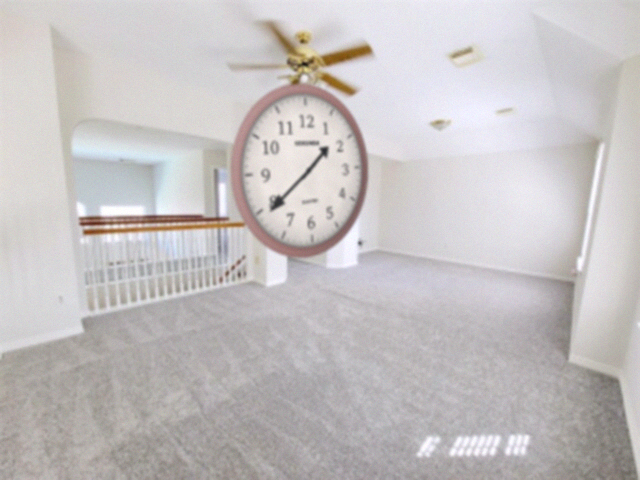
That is h=1 m=39
